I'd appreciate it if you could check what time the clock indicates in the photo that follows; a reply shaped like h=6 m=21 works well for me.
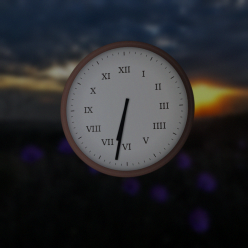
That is h=6 m=32
